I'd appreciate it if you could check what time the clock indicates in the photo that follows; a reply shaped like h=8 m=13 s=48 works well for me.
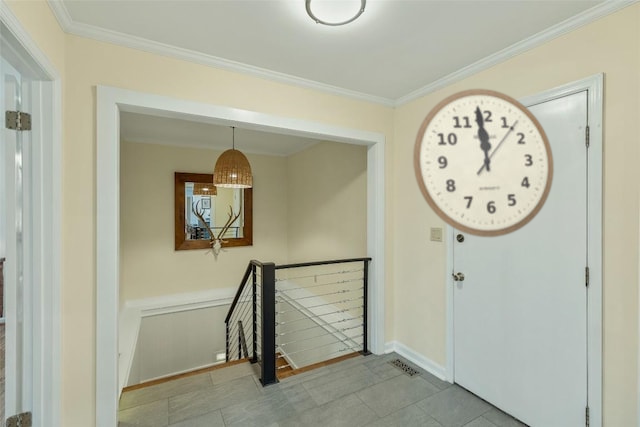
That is h=11 m=59 s=7
